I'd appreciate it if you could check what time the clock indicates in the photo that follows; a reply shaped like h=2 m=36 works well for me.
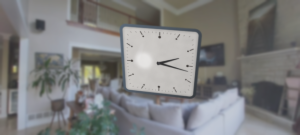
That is h=2 m=17
